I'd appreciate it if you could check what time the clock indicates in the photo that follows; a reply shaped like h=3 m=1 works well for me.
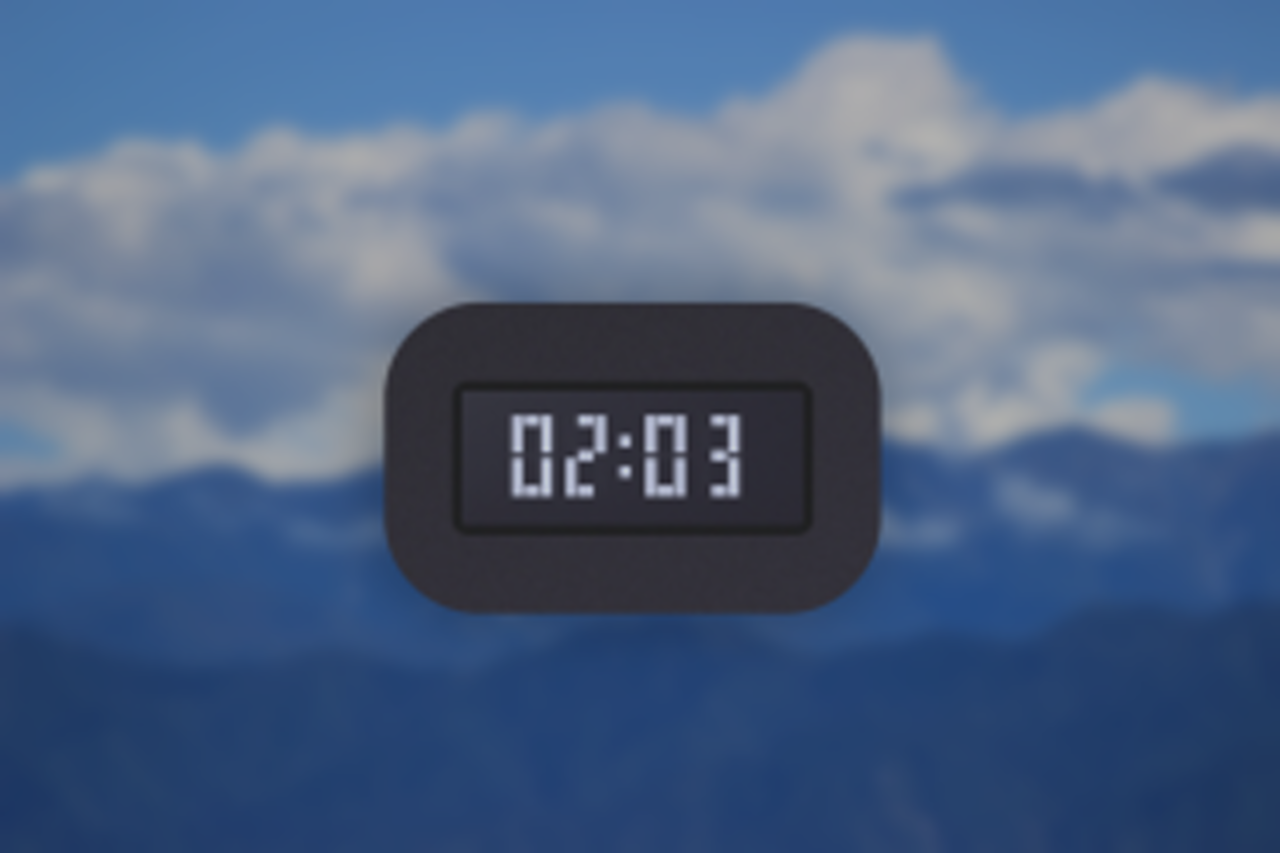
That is h=2 m=3
